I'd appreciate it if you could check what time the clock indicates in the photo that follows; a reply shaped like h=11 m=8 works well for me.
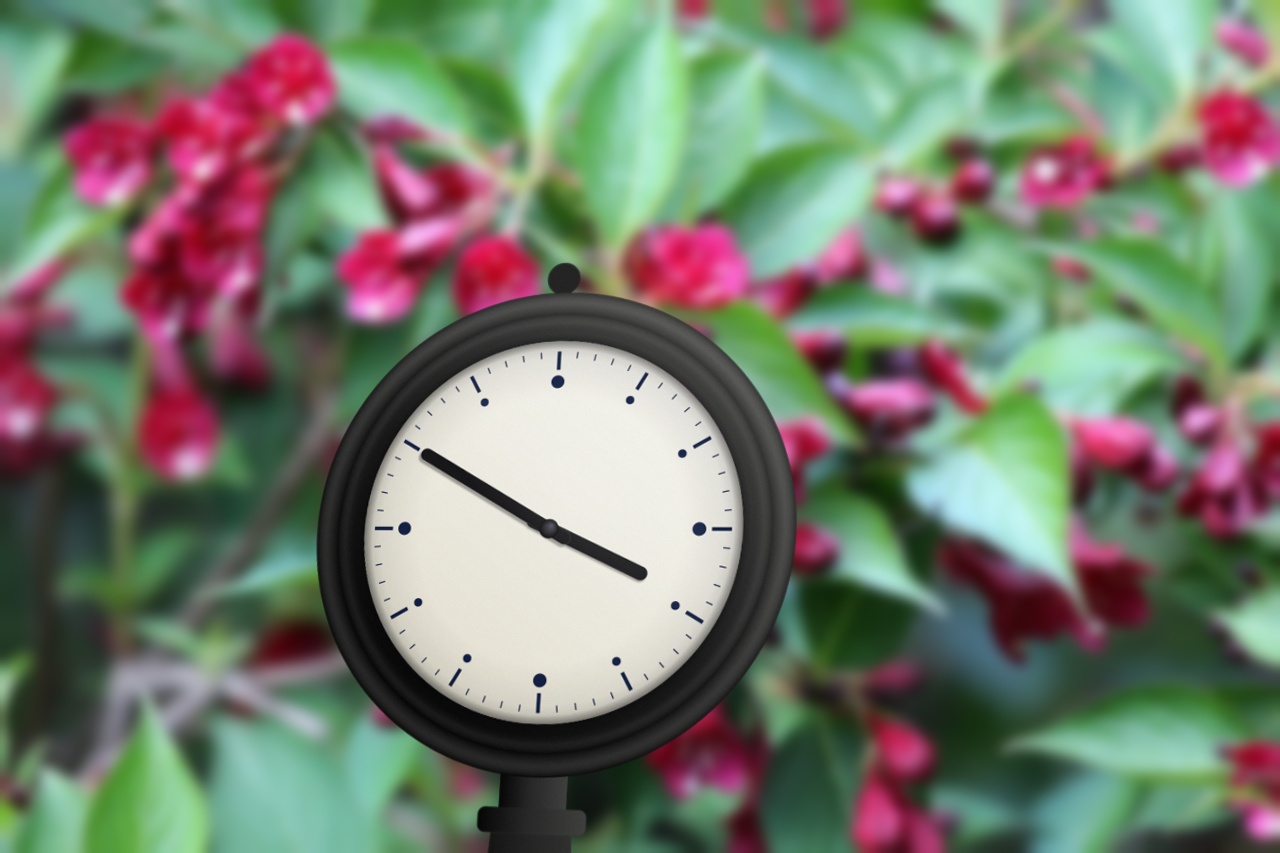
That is h=3 m=50
